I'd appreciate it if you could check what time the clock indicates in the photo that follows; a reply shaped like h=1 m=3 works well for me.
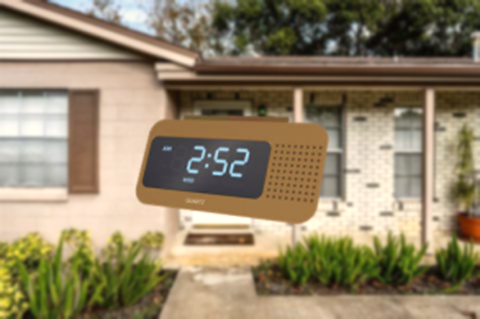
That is h=2 m=52
